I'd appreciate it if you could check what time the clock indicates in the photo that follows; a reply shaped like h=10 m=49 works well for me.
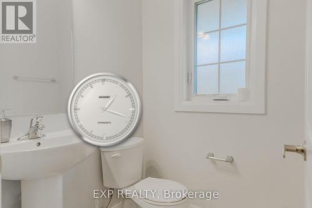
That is h=1 m=18
